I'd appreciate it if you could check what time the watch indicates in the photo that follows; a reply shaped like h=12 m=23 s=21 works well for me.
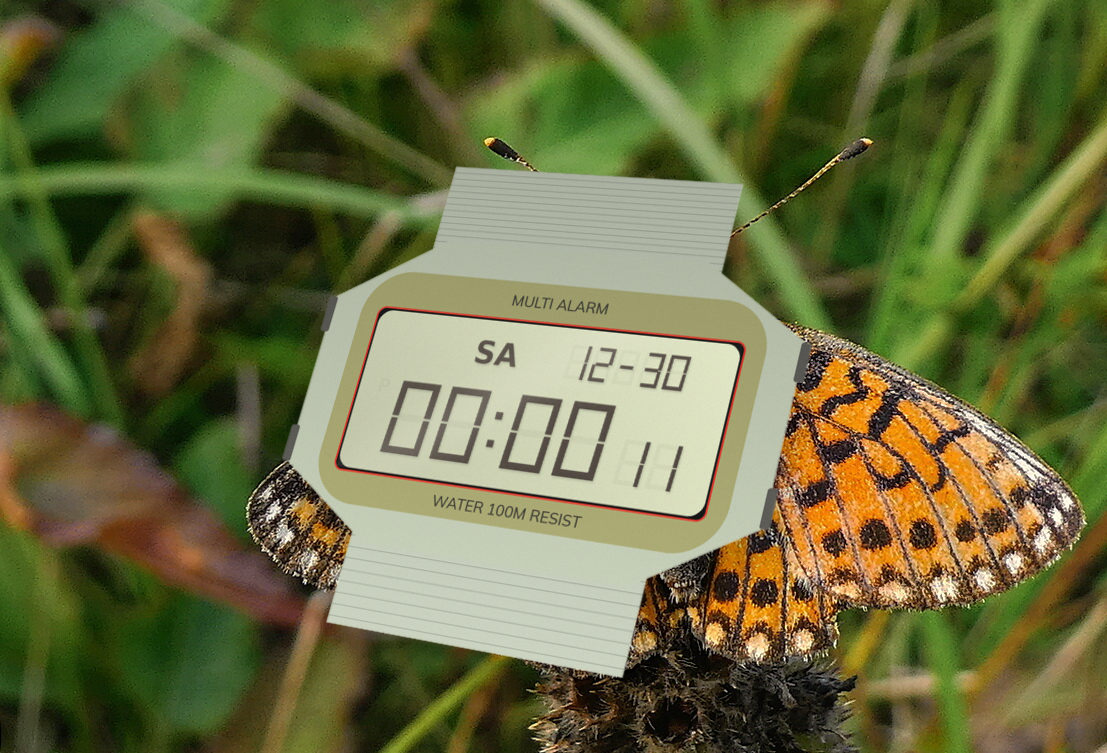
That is h=0 m=0 s=11
